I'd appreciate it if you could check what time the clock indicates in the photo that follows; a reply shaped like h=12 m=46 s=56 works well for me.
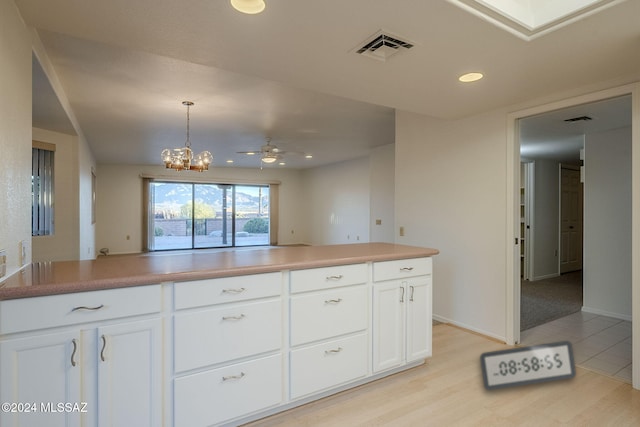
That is h=8 m=58 s=55
